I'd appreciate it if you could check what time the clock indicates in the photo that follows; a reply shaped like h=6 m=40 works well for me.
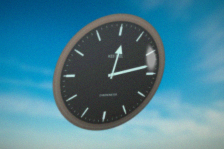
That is h=12 m=13
